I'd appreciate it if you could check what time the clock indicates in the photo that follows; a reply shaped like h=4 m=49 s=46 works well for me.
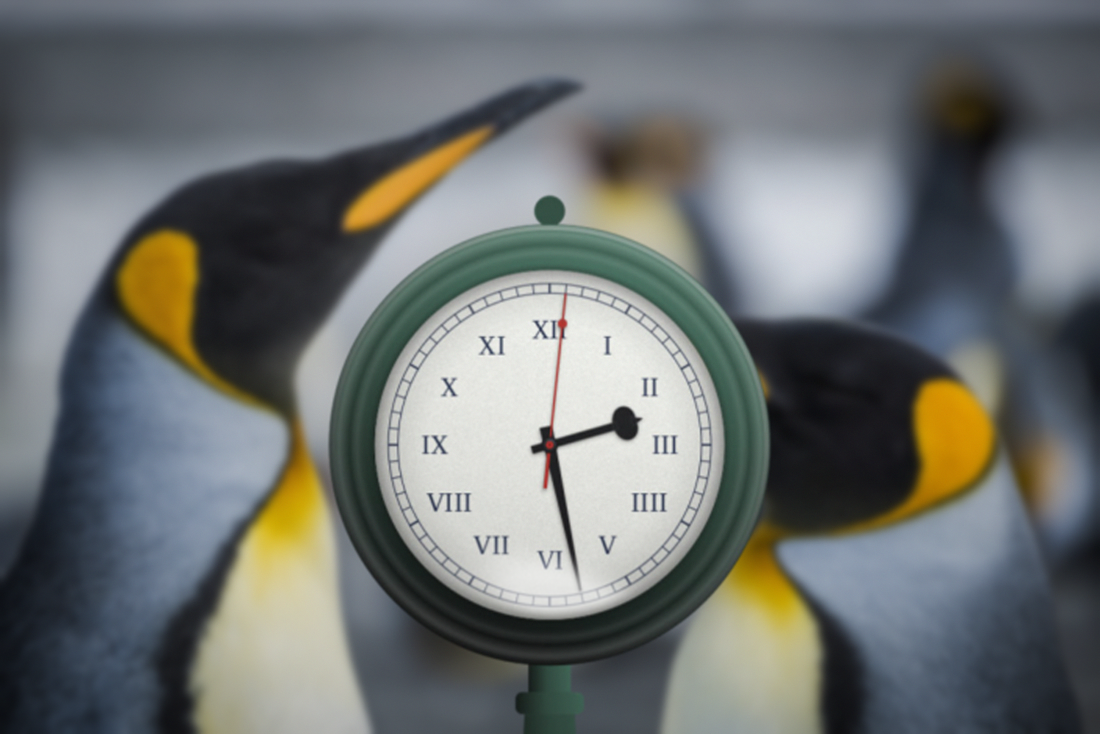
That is h=2 m=28 s=1
